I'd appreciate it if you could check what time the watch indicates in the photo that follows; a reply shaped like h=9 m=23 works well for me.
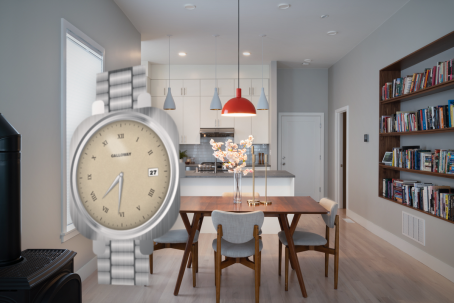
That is h=7 m=31
